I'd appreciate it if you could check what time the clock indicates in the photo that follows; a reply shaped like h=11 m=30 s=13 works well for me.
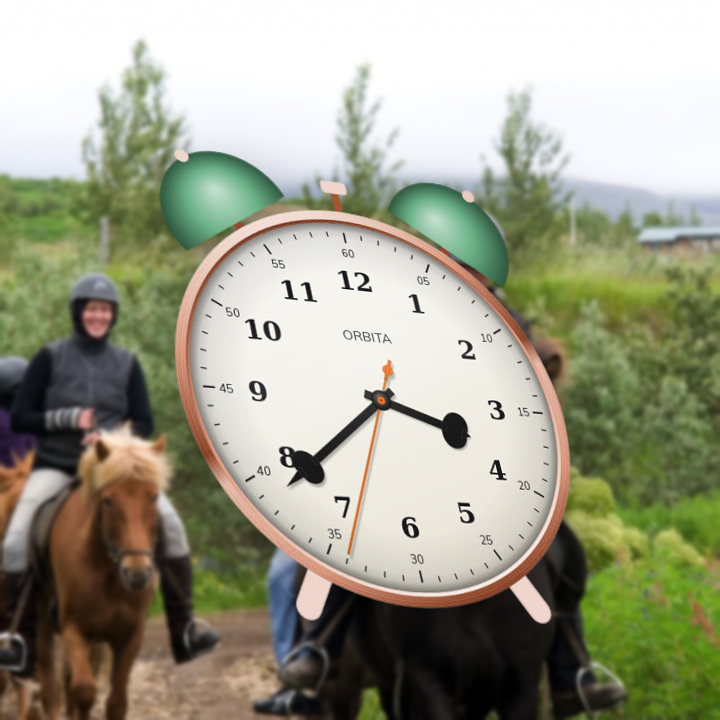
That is h=3 m=38 s=34
